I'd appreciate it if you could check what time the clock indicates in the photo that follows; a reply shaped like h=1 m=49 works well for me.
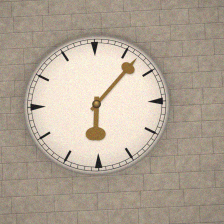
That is h=6 m=7
